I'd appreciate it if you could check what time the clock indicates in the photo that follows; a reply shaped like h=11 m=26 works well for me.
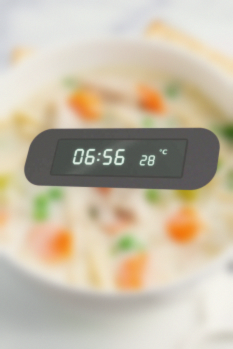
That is h=6 m=56
